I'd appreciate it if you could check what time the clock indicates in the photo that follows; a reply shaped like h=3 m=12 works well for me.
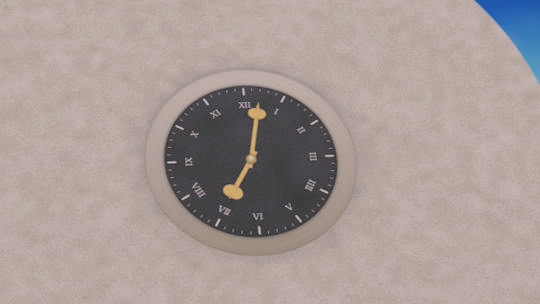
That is h=7 m=2
